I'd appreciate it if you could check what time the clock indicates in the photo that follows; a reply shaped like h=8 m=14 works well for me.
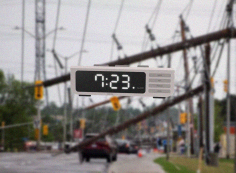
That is h=7 m=23
